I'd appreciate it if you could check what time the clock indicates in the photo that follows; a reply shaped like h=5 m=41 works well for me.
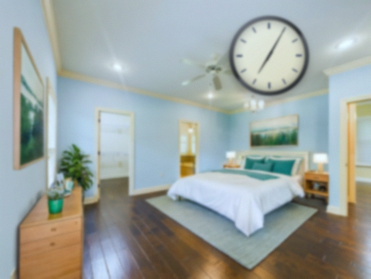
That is h=7 m=5
